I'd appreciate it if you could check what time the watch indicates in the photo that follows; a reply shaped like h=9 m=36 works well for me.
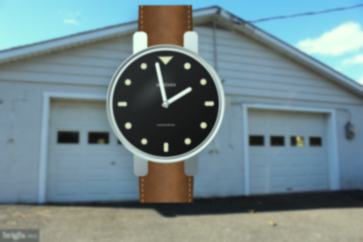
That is h=1 m=58
